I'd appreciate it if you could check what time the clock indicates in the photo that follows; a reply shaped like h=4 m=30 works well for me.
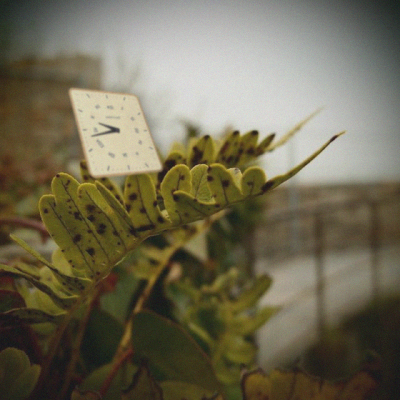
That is h=9 m=43
